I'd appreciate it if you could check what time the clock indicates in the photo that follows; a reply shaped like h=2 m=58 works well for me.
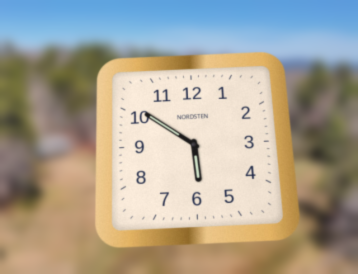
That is h=5 m=51
